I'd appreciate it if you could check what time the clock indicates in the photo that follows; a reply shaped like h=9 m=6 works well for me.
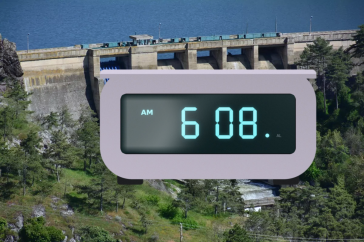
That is h=6 m=8
